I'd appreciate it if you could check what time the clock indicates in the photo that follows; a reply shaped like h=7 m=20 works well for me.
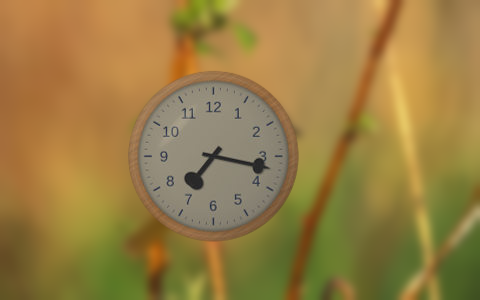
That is h=7 m=17
